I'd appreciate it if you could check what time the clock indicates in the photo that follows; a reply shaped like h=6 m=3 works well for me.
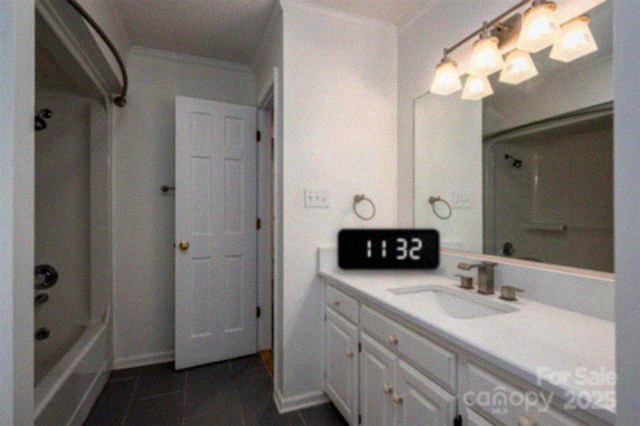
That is h=11 m=32
